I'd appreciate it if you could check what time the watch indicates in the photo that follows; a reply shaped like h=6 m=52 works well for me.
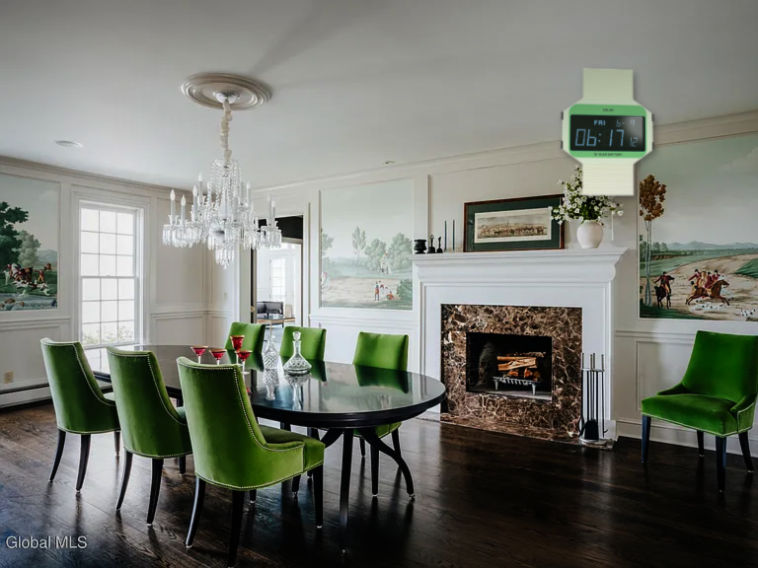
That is h=6 m=17
